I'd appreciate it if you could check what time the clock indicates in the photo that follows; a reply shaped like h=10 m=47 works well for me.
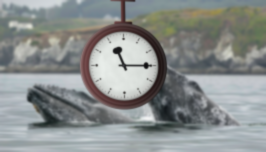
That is h=11 m=15
